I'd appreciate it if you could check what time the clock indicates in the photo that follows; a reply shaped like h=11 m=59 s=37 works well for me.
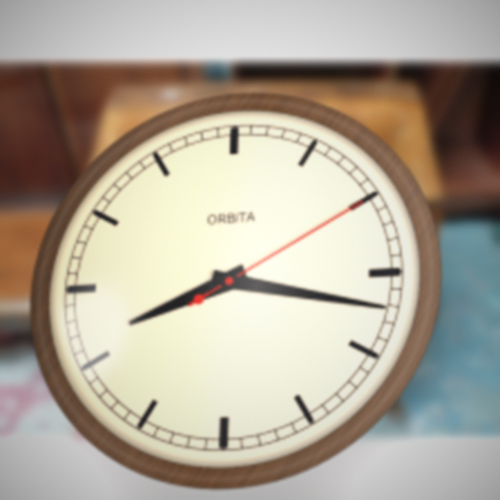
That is h=8 m=17 s=10
